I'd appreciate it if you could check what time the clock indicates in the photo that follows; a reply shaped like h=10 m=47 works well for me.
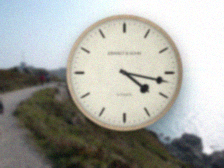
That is h=4 m=17
